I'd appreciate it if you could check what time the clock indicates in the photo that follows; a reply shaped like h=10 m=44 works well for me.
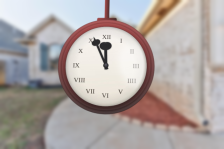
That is h=11 m=56
